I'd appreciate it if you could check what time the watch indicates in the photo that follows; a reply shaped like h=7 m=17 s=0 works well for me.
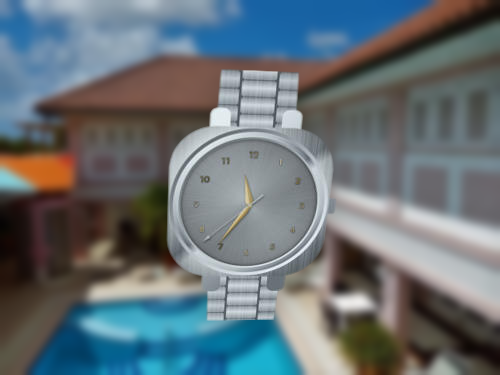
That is h=11 m=35 s=38
